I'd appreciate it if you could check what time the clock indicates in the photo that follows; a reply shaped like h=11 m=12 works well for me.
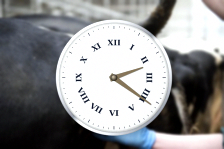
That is h=2 m=21
